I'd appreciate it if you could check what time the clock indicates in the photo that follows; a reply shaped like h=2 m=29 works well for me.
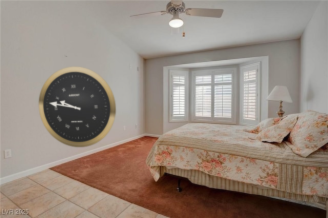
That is h=9 m=47
